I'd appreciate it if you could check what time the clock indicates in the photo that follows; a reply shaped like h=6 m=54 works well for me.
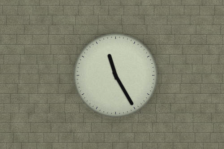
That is h=11 m=25
